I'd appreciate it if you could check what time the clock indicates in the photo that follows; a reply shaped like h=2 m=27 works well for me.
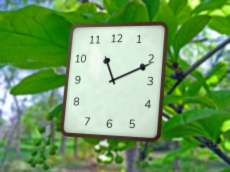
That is h=11 m=11
